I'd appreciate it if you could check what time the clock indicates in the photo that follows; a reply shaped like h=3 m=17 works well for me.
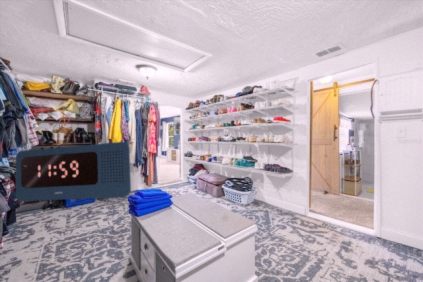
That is h=11 m=59
